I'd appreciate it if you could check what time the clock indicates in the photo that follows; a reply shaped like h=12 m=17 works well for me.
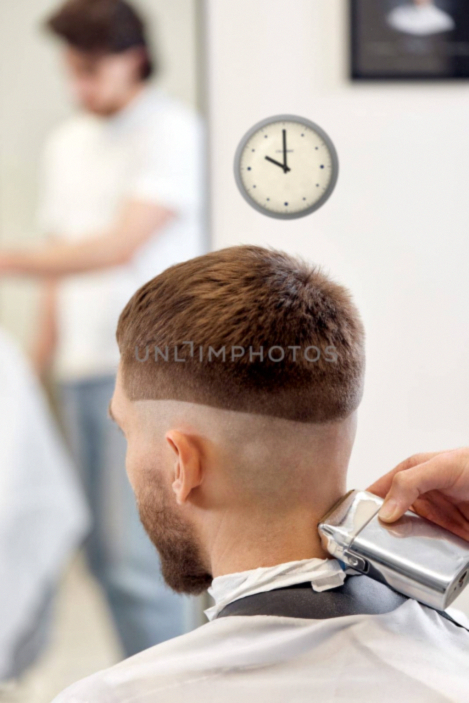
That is h=10 m=0
